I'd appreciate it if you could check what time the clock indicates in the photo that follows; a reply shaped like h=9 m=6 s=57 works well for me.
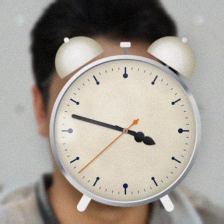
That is h=3 m=47 s=38
